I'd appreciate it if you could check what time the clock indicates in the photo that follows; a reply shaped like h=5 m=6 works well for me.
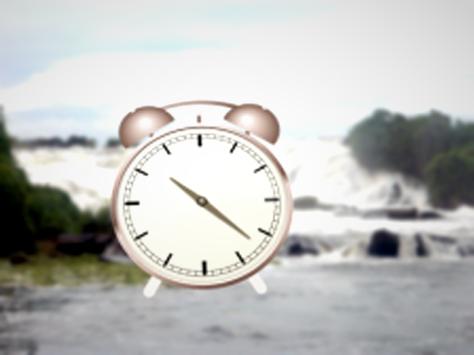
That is h=10 m=22
